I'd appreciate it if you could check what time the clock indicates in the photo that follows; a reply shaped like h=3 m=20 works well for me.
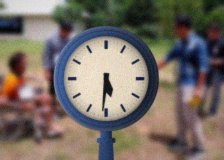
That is h=5 m=31
